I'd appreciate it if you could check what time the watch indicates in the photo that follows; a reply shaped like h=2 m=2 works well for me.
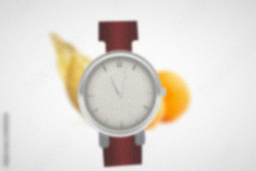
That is h=11 m=2
